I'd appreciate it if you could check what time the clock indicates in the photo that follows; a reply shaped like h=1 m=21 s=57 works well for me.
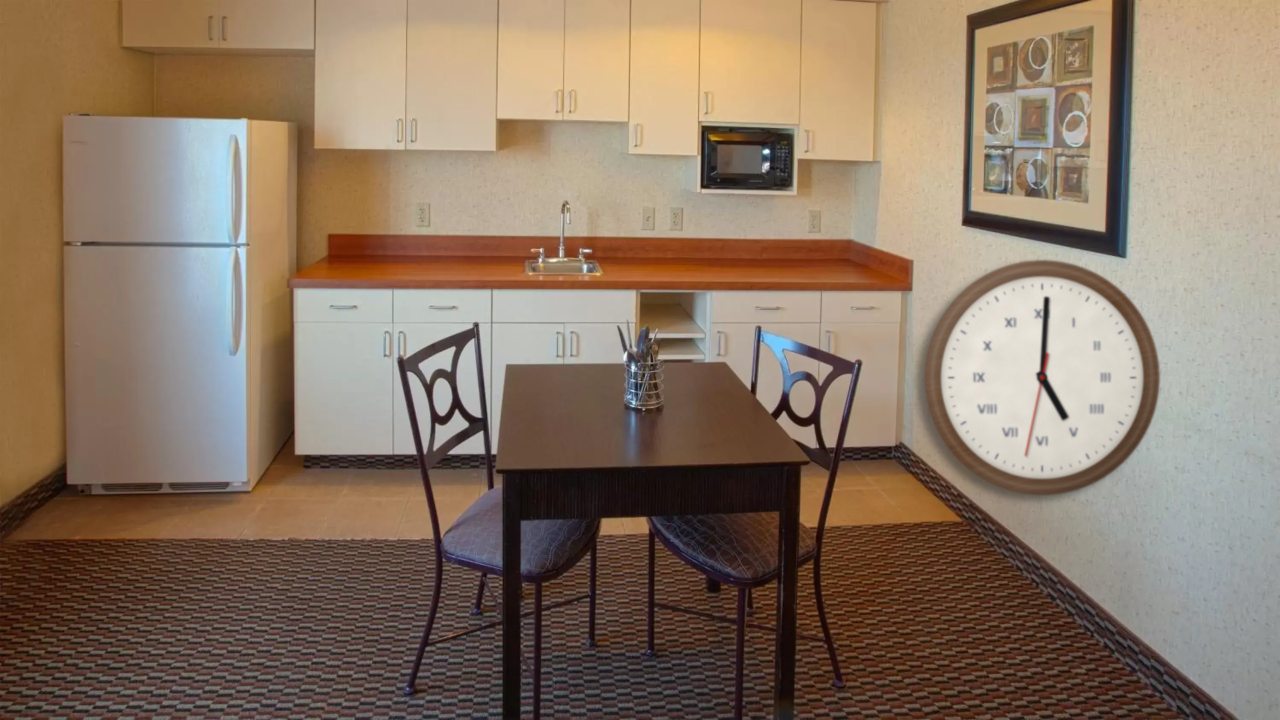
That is h=5 m=0 s=32
